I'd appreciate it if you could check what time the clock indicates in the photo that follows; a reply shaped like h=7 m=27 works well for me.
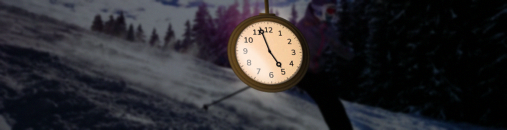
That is h=4 m=57
